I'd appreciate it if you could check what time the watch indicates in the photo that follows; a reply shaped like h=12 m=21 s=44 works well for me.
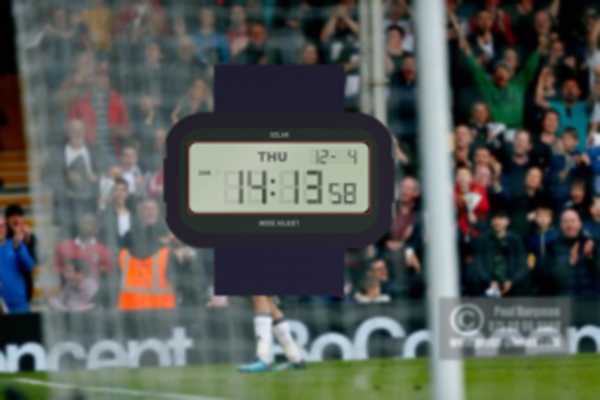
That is h=14 m=13 s=58
